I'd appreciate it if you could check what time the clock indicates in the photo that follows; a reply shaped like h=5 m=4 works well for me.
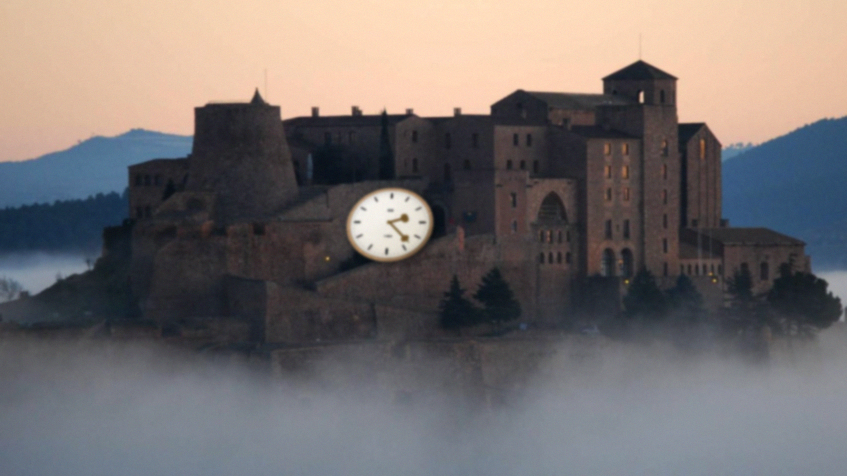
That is h=2 m=23
